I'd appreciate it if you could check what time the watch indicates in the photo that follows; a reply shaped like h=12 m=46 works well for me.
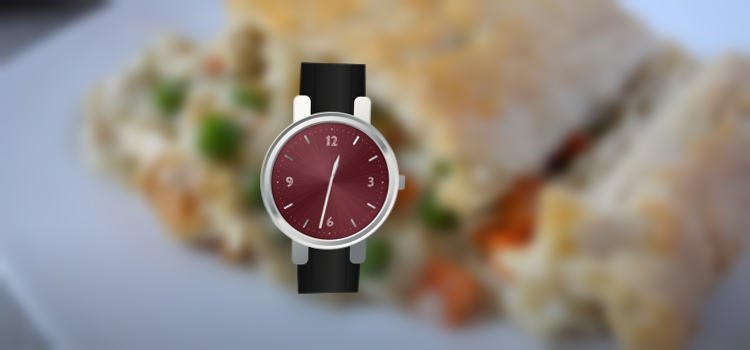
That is h=12 m=32
